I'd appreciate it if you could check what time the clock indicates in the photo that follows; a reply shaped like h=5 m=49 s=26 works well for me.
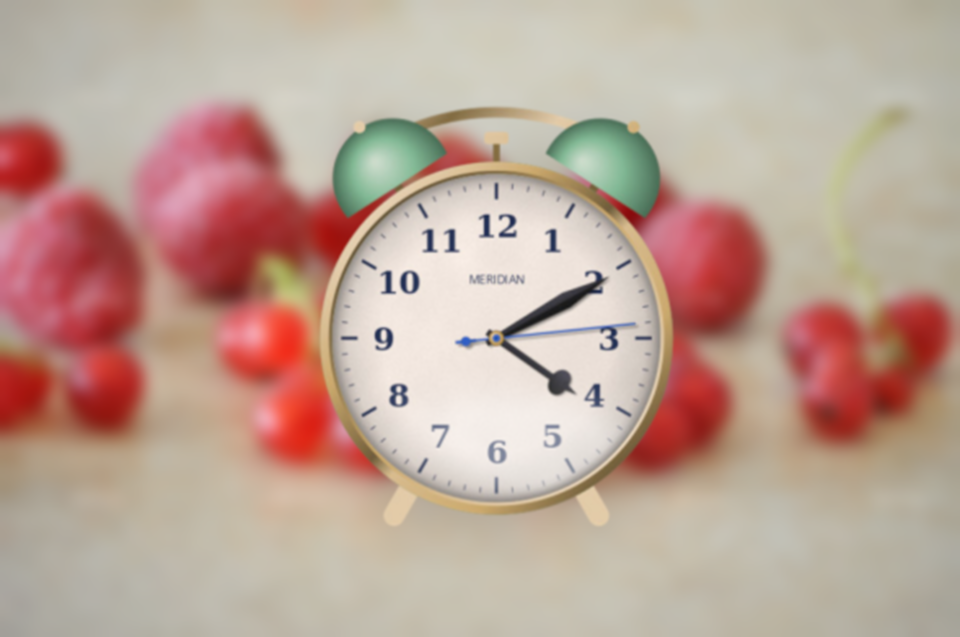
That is h=4 m=10 s=14
